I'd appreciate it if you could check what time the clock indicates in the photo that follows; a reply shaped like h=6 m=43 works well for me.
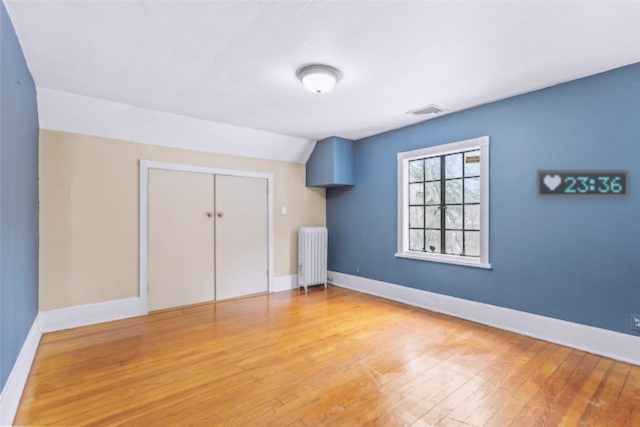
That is h=23 m=36
